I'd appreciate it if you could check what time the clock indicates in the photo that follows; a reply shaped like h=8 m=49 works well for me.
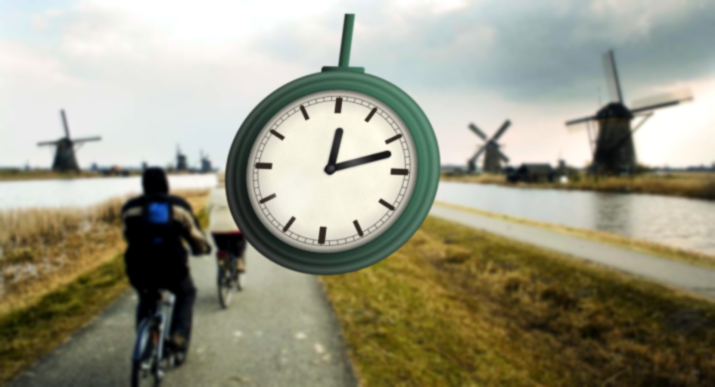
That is h=12 m=12
